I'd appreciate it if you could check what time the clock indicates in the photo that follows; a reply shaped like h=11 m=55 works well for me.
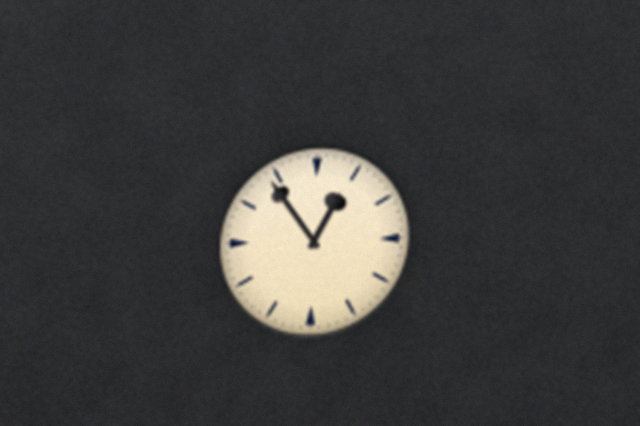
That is h=12 m=54
